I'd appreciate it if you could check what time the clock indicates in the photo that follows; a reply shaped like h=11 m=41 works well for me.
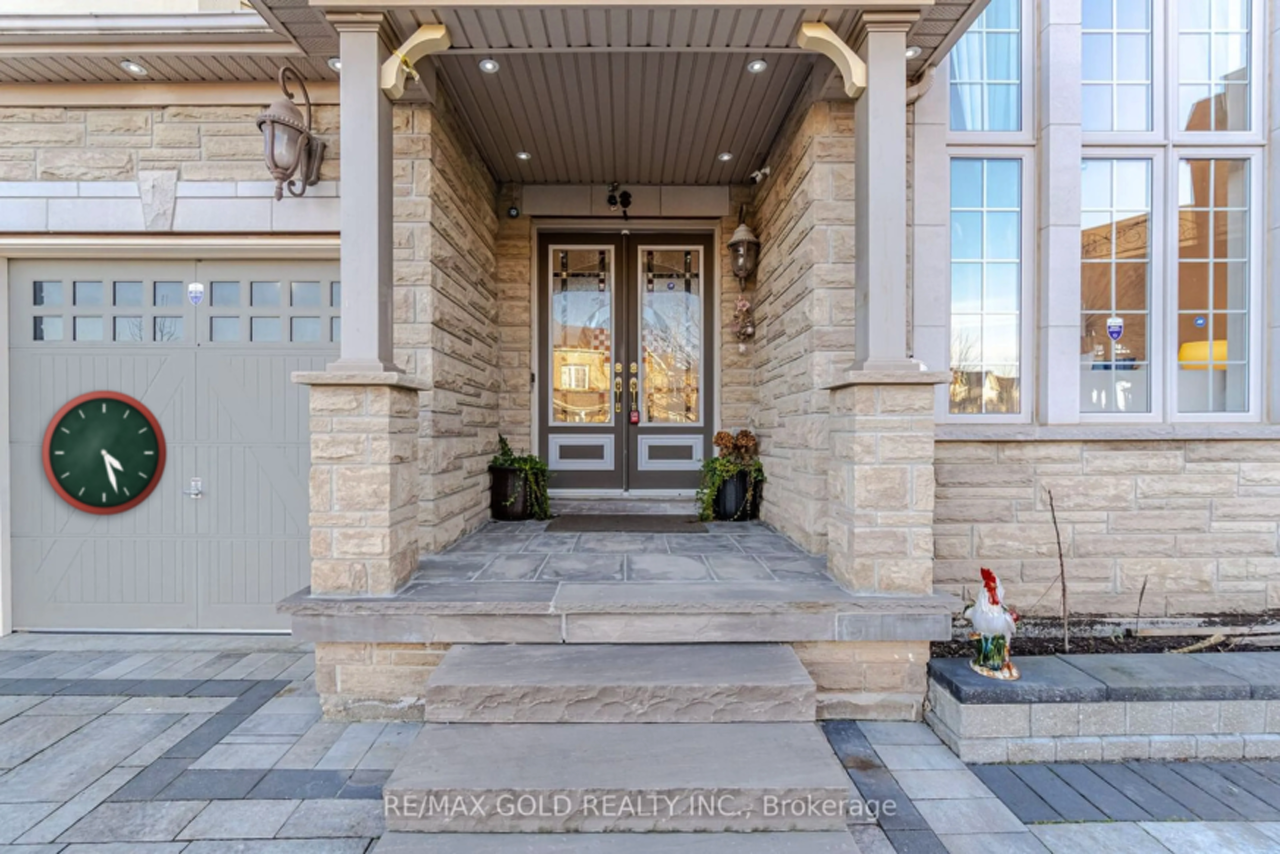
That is h=4 m=27
